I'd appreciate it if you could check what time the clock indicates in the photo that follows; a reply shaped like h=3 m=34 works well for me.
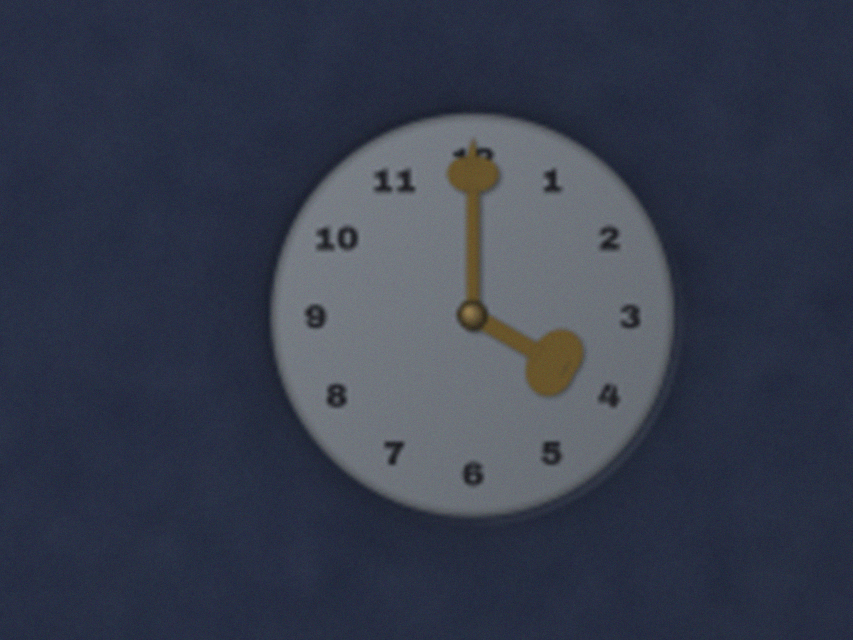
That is h=4 m=0
